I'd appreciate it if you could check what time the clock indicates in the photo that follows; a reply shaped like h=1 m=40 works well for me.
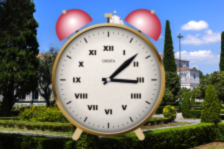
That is h=3 m=8
